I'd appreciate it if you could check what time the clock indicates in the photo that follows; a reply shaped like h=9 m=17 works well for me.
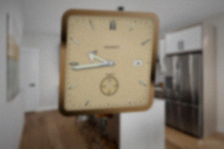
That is h=9 m=44
